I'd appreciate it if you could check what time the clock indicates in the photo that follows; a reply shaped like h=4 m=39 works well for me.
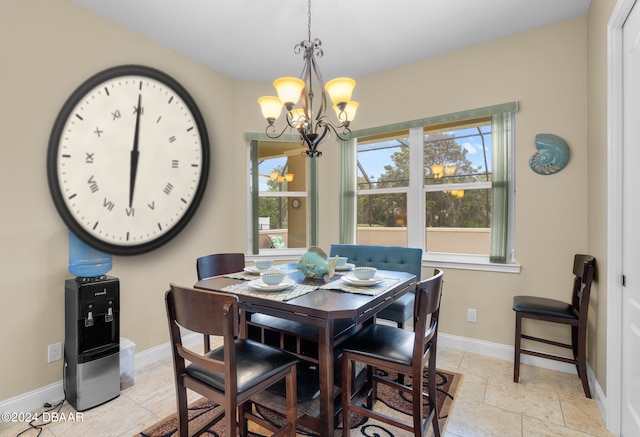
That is h=6 m=0
